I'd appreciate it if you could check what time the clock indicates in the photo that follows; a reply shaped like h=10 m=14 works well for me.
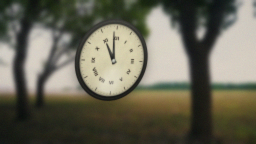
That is h=10 m=59
